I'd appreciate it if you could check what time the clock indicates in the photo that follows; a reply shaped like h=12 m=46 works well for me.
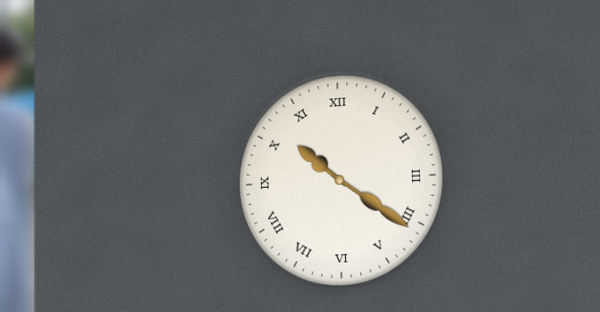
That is h=10 m=21
